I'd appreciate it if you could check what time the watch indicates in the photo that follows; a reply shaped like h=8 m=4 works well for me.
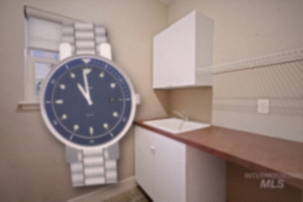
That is h=10 m=59
